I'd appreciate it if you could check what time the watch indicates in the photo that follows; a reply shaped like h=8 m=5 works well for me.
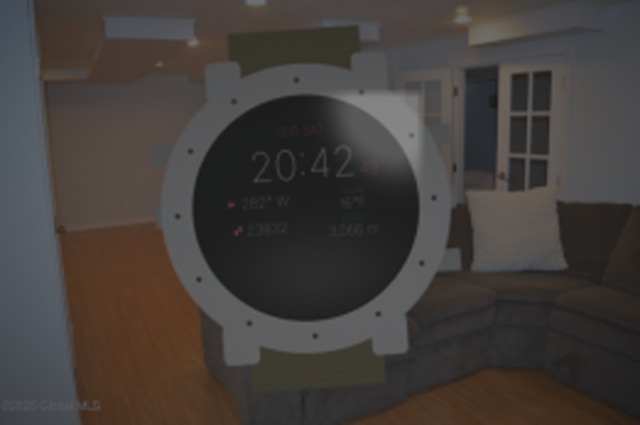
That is h=20 m=42
